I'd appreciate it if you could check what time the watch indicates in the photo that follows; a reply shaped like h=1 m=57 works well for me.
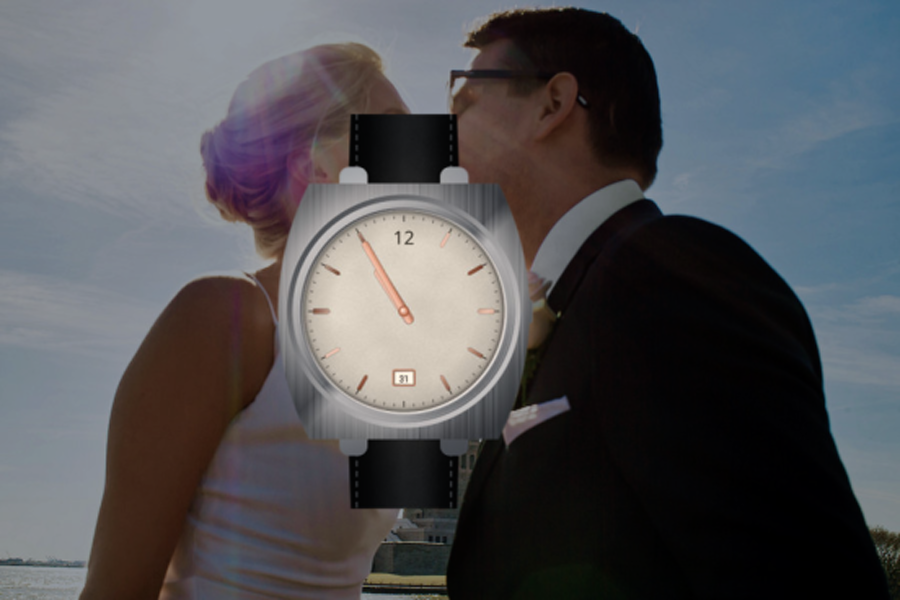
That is h=10 m=55
